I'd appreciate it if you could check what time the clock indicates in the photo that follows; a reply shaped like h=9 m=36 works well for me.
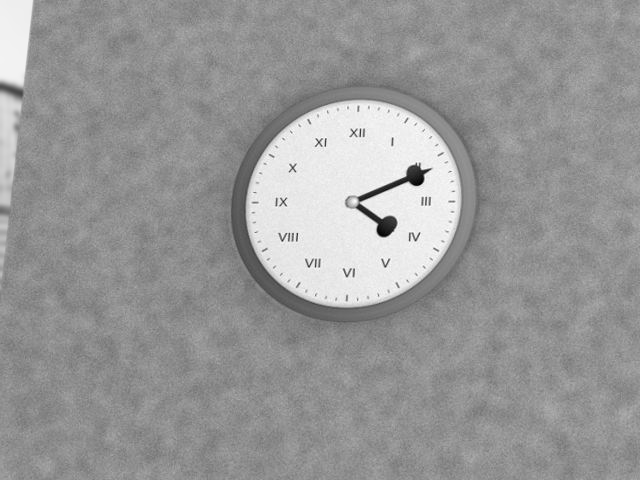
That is h=4 m=11
